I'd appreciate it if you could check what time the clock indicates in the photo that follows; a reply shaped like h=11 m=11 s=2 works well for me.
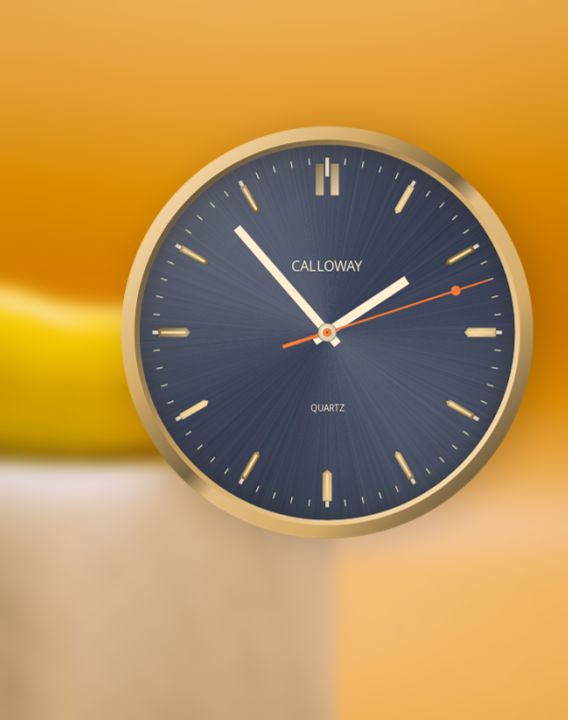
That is h=1 m=53 s=12
